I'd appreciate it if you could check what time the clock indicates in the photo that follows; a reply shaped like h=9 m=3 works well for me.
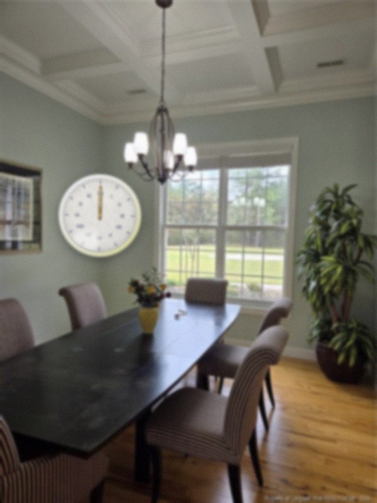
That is h=12 m=0
